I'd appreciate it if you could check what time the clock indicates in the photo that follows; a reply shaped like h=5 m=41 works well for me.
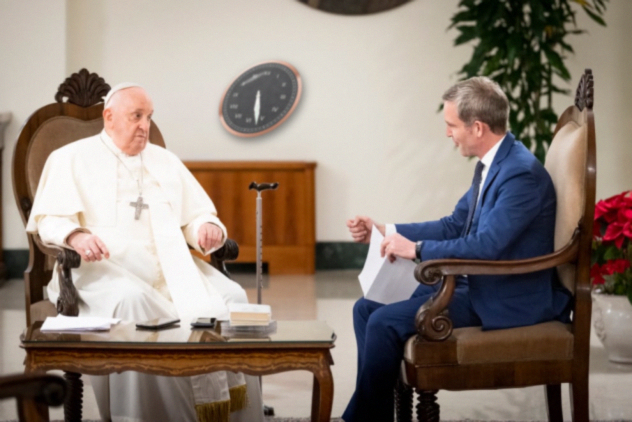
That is h=5 m=27
